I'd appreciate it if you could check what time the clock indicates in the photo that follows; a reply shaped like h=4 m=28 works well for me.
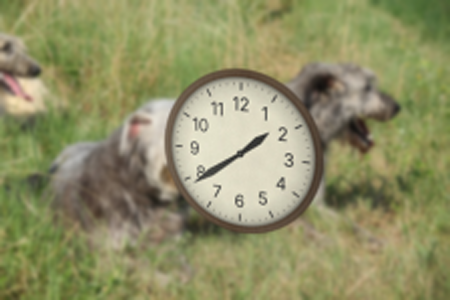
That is h=1 m=39
